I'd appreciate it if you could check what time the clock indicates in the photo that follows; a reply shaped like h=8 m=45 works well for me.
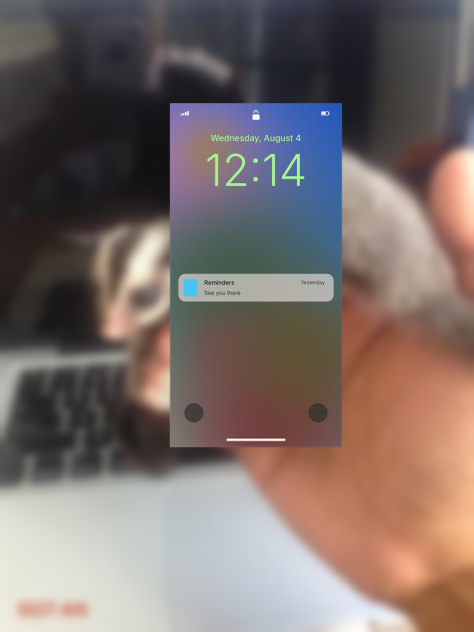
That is h=12 m=14
